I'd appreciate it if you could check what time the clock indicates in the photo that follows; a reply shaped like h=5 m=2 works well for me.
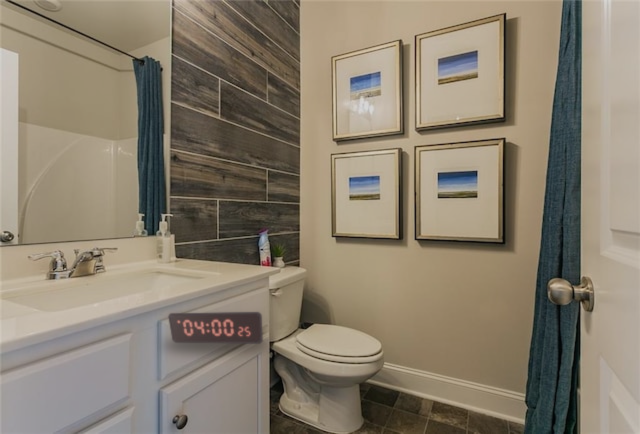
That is h=4 m=0
